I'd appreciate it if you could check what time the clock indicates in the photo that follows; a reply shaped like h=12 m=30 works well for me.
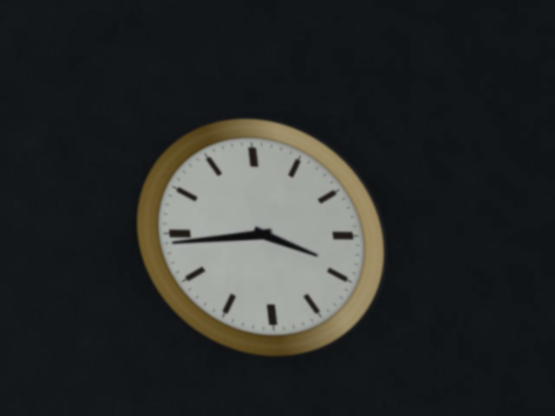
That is h=3 m=44
